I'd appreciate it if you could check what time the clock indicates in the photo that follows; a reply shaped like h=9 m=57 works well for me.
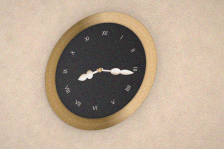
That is h=8 m=16
